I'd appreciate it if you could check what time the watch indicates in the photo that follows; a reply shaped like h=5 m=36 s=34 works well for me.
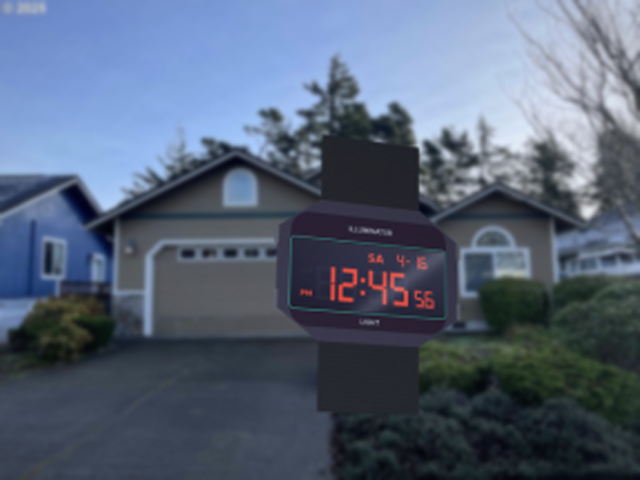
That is h=12 m=45 s=56
